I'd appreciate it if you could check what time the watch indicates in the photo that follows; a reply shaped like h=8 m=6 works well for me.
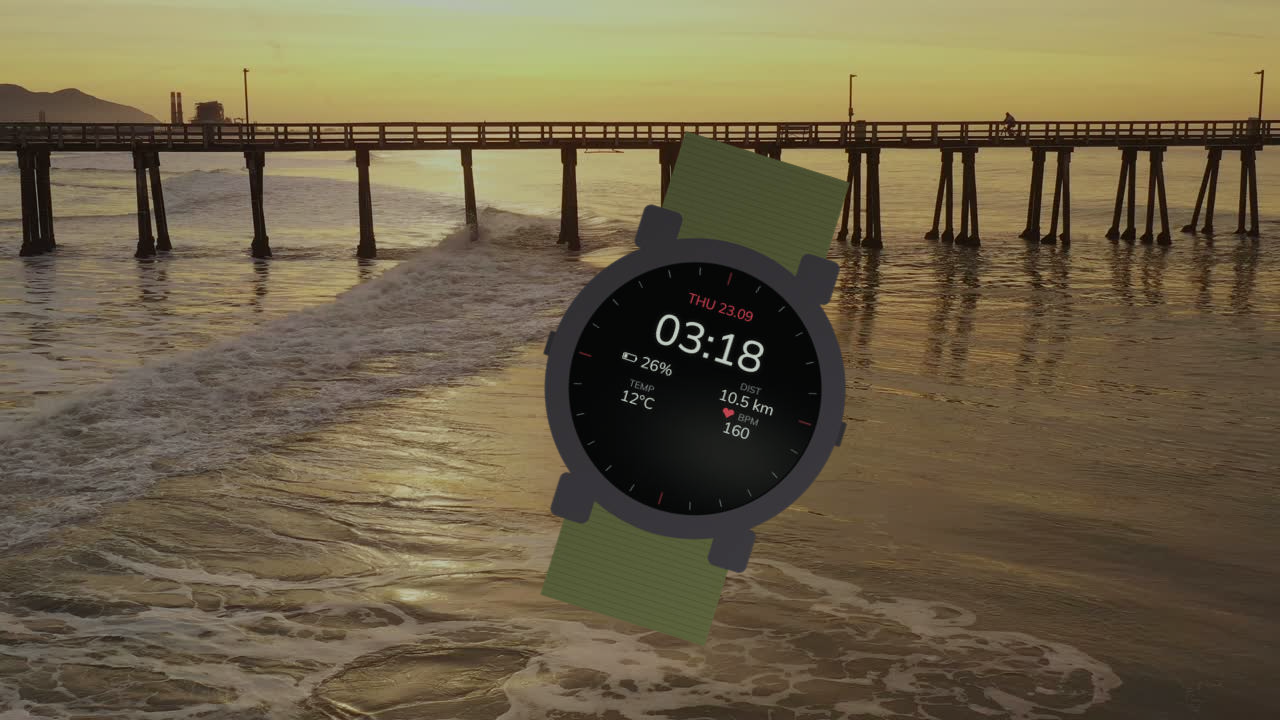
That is h=3 m=18
